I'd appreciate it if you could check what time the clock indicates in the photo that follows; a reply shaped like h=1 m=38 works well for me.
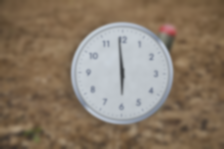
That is h=5 m=59
